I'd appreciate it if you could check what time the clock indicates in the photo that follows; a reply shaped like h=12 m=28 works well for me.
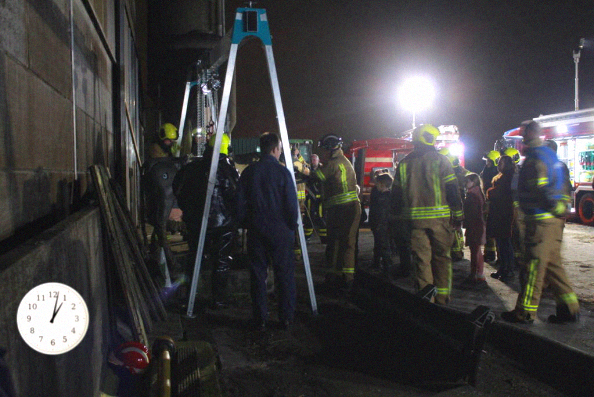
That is h=1 m=2
